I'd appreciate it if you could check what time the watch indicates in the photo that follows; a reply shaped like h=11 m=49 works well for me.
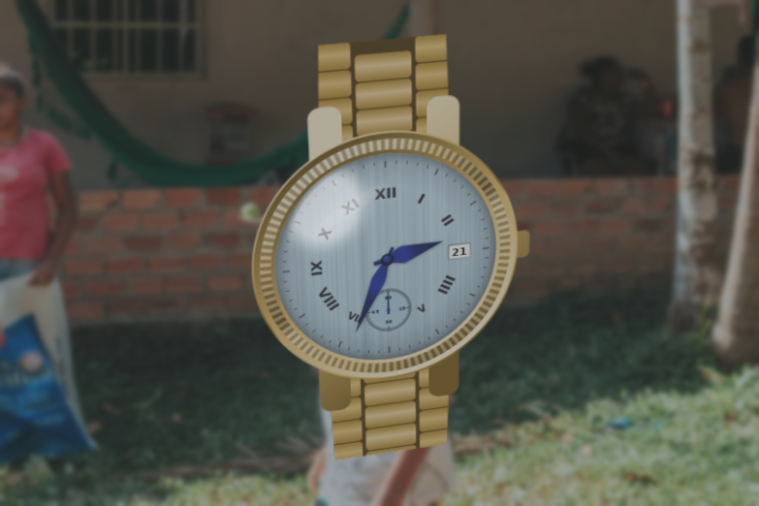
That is h=2 m=34
